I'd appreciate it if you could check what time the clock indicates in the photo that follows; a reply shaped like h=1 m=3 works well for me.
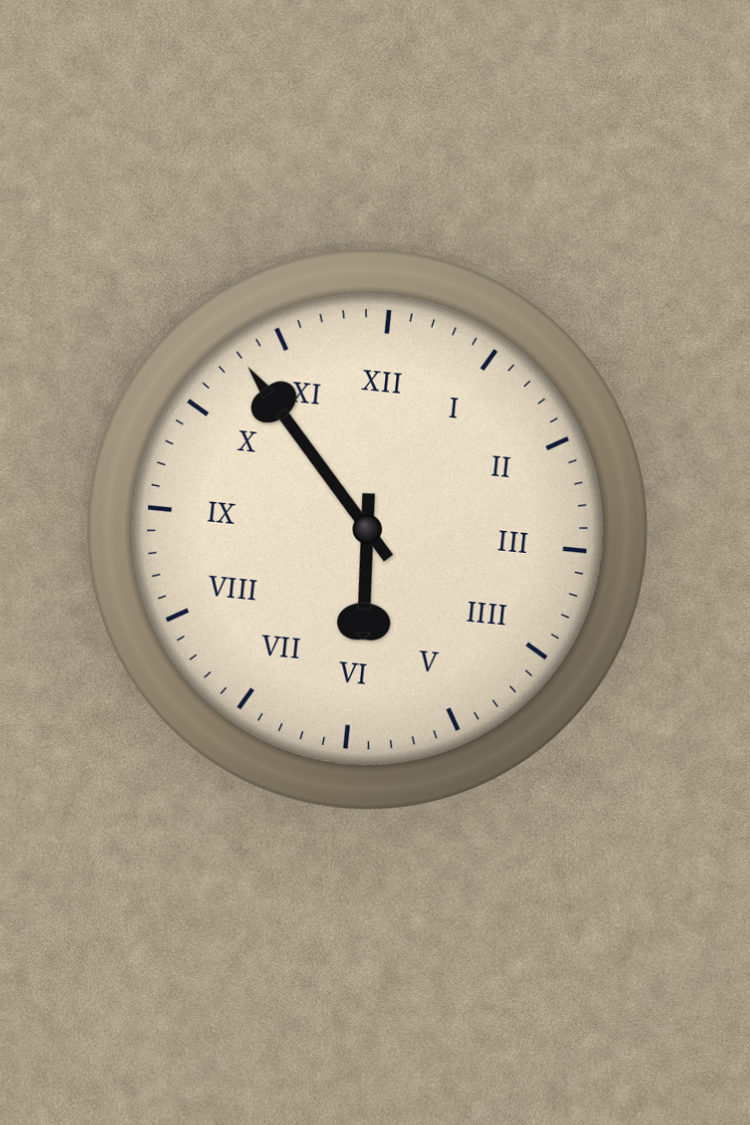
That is h=5 m=53
